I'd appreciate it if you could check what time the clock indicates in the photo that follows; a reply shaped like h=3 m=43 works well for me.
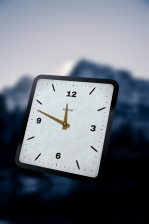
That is h=11 m=48
